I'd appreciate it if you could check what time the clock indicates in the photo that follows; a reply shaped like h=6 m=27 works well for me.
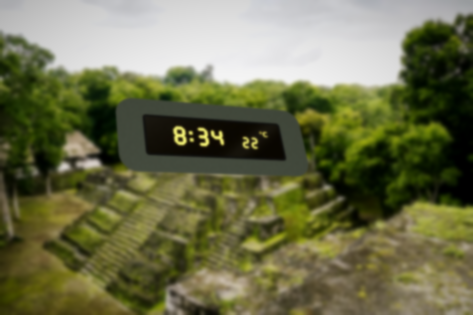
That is h=8 m=34
